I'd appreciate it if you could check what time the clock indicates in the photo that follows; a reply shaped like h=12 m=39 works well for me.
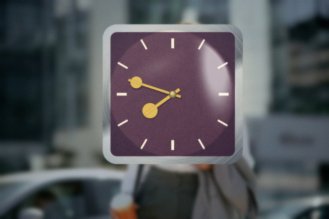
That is h=7 m=48
